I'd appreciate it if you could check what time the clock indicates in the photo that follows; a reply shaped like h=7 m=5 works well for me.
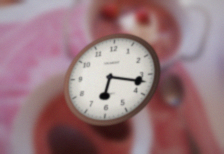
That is h=6 m=17
